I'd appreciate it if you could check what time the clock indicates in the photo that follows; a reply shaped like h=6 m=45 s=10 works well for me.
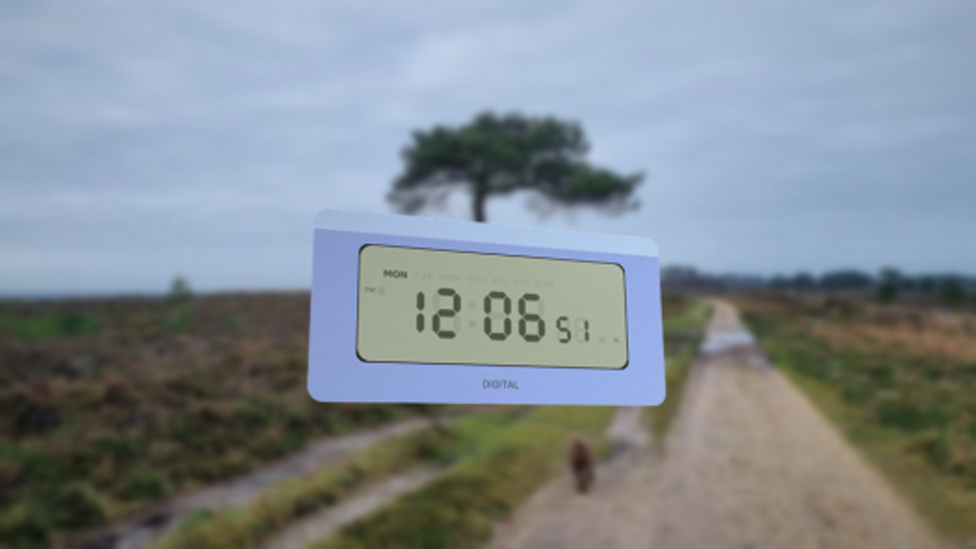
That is h=12 m=6 s=51
